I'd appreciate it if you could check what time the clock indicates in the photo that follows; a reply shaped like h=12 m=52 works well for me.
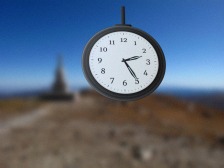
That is h=2 m=25
